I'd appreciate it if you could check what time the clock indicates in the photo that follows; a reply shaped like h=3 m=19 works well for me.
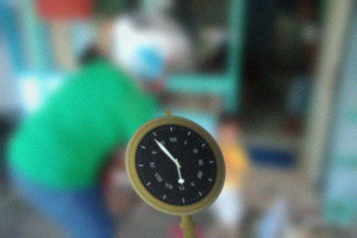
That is h=5 m=54
